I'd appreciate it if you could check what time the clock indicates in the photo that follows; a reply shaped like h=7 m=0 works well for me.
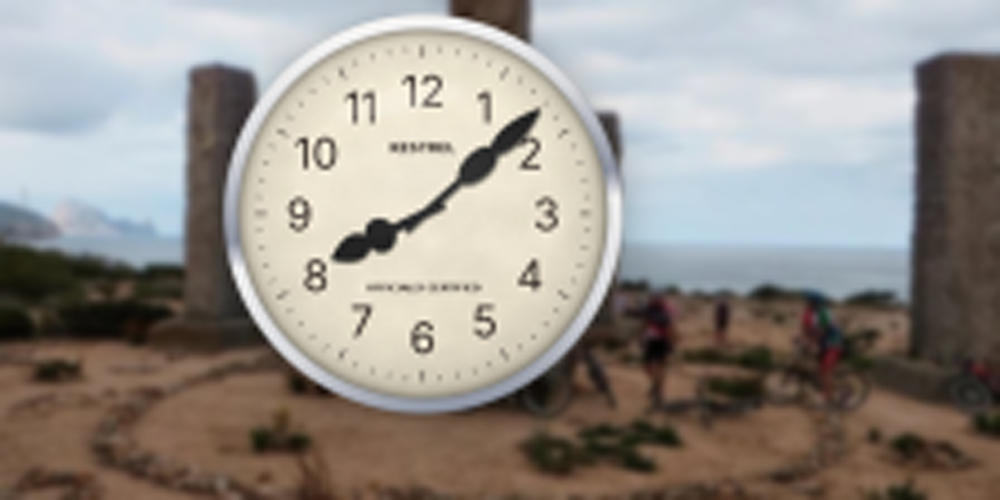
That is h=8 m=8
